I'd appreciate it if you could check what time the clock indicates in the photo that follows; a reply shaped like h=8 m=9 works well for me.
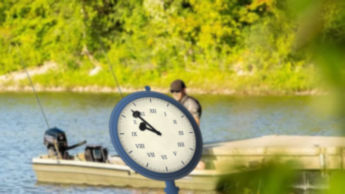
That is h=9 m=53
